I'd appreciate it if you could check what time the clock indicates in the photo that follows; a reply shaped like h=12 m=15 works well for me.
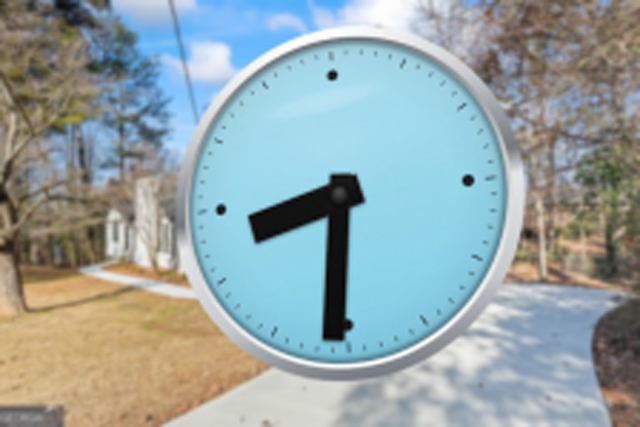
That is h=8 m=31
